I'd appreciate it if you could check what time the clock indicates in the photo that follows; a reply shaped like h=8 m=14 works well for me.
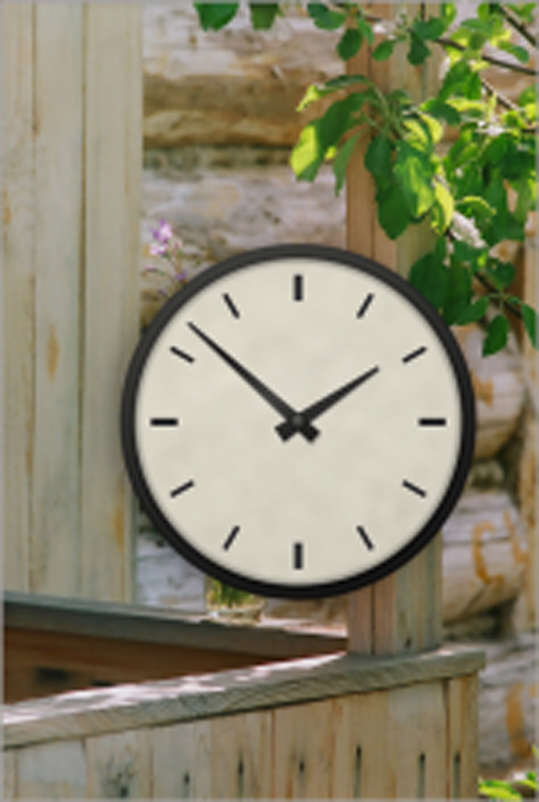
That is h=1 m=52
